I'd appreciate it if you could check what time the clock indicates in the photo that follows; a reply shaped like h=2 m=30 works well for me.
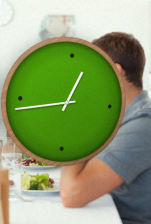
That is h=12 m=43
